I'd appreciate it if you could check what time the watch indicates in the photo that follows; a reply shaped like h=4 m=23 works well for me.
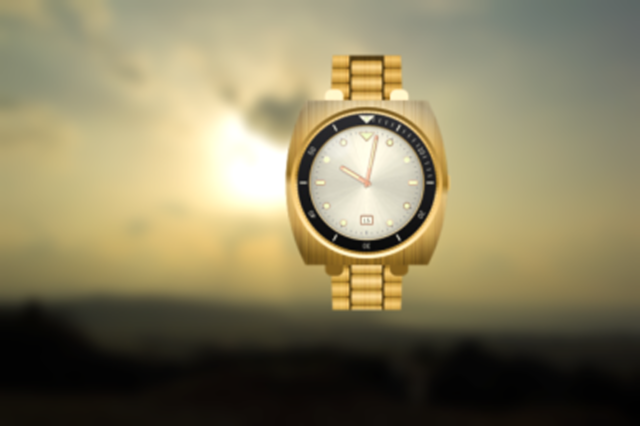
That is h=10 m=2
